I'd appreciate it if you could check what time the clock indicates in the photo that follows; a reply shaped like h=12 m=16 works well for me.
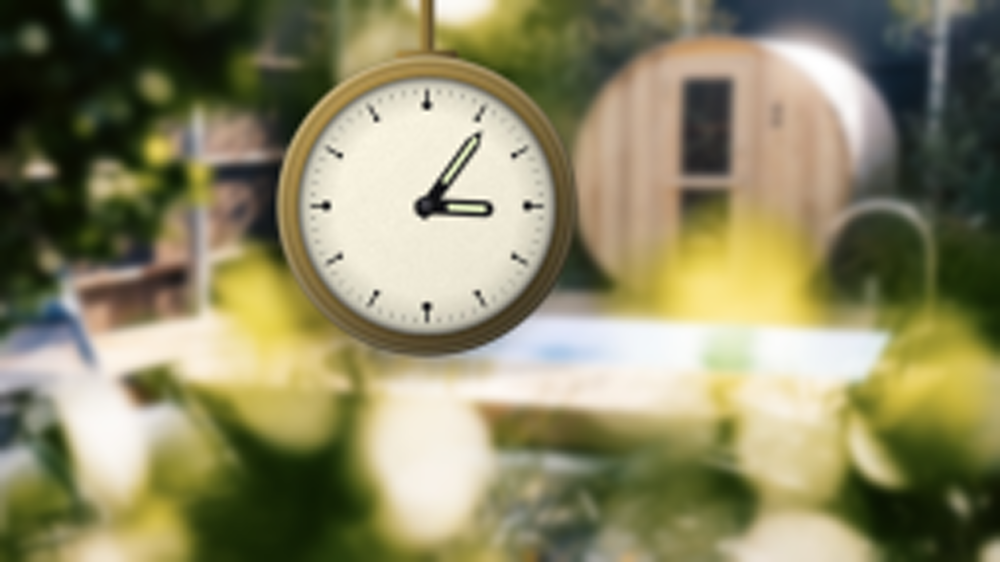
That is h=3 m=6
